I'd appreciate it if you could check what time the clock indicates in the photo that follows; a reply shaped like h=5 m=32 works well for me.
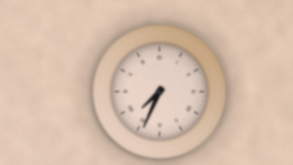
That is h=7 m=34
